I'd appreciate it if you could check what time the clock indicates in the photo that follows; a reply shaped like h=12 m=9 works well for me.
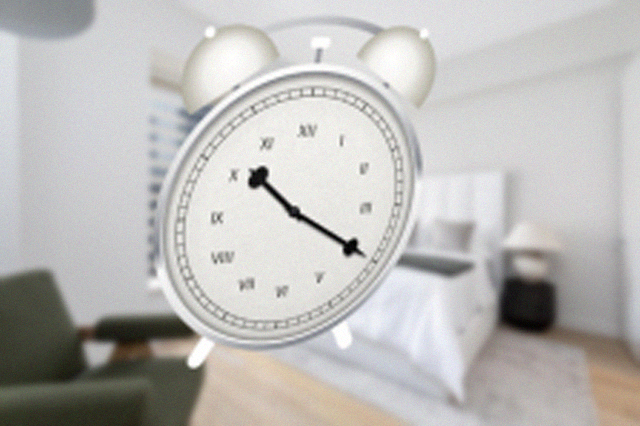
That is h=10 m=20
